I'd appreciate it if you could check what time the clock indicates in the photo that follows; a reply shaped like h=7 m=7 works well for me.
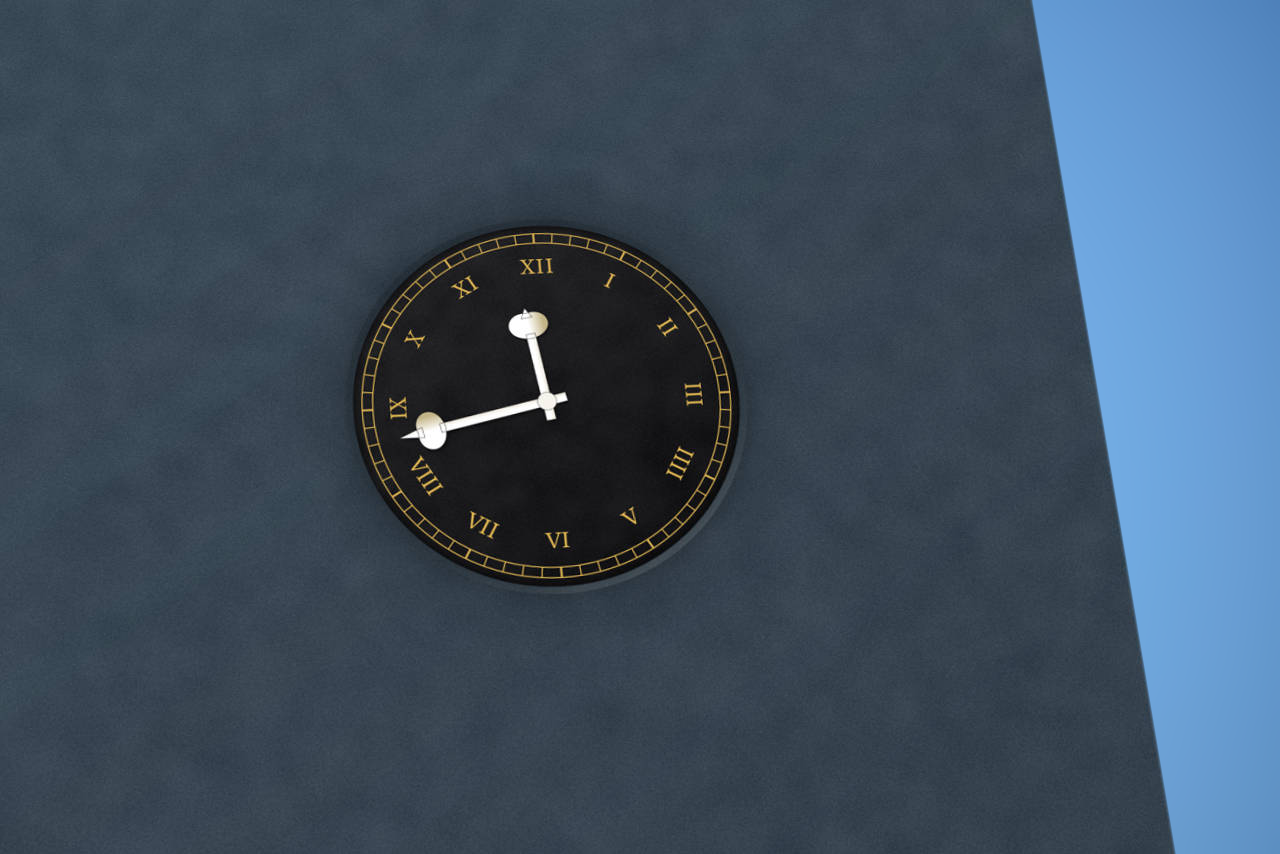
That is h=11 m=43
